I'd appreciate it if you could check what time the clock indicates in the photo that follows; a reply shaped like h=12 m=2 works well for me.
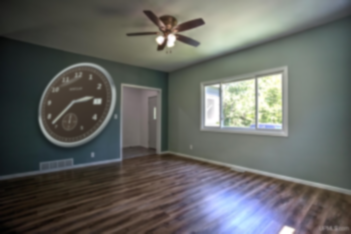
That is h=2 m=37
